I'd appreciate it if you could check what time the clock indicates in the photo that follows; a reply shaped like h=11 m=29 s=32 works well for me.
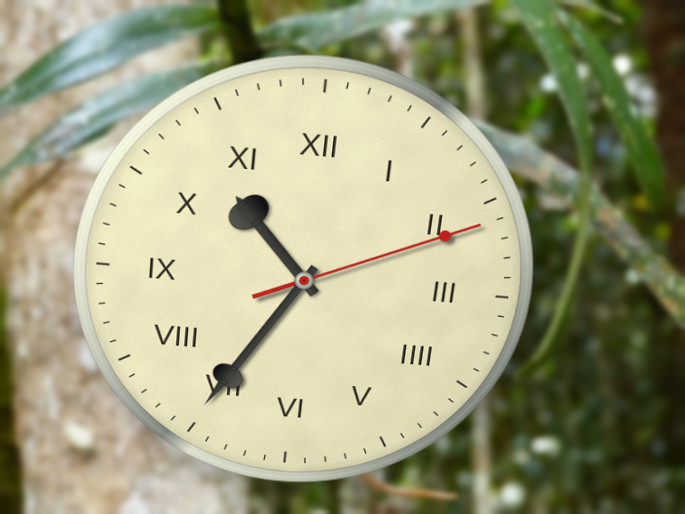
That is h=10 m=35 s=11
